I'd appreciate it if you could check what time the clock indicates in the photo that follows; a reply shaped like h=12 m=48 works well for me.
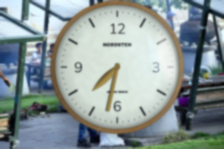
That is h=7 m=32
